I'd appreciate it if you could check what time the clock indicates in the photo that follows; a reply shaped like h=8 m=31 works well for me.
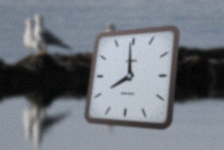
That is h=7 m=59
